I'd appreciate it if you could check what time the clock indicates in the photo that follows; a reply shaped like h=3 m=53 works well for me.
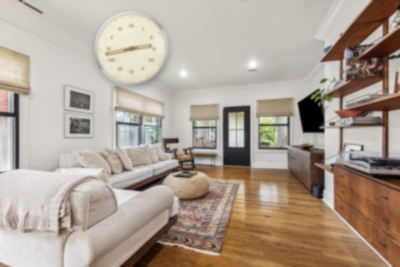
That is h=2 m=43
